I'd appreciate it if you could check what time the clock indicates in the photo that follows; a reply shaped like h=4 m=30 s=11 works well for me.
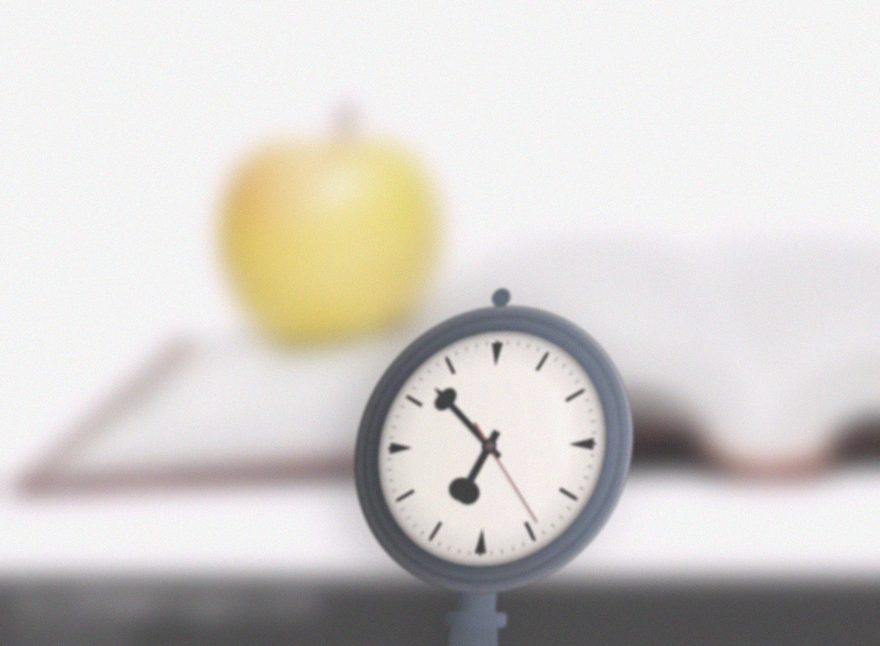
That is h=6 m=52 s=24
